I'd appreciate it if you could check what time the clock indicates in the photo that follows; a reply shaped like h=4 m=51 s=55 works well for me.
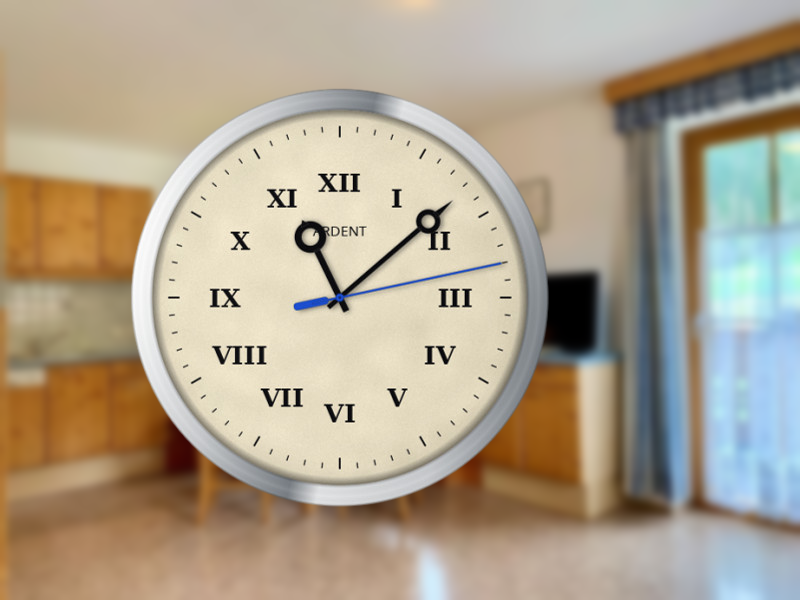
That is h=11 m=8 s=13
